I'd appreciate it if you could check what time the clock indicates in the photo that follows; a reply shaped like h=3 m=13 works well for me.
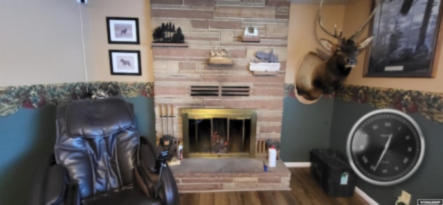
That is h=12 m=34
